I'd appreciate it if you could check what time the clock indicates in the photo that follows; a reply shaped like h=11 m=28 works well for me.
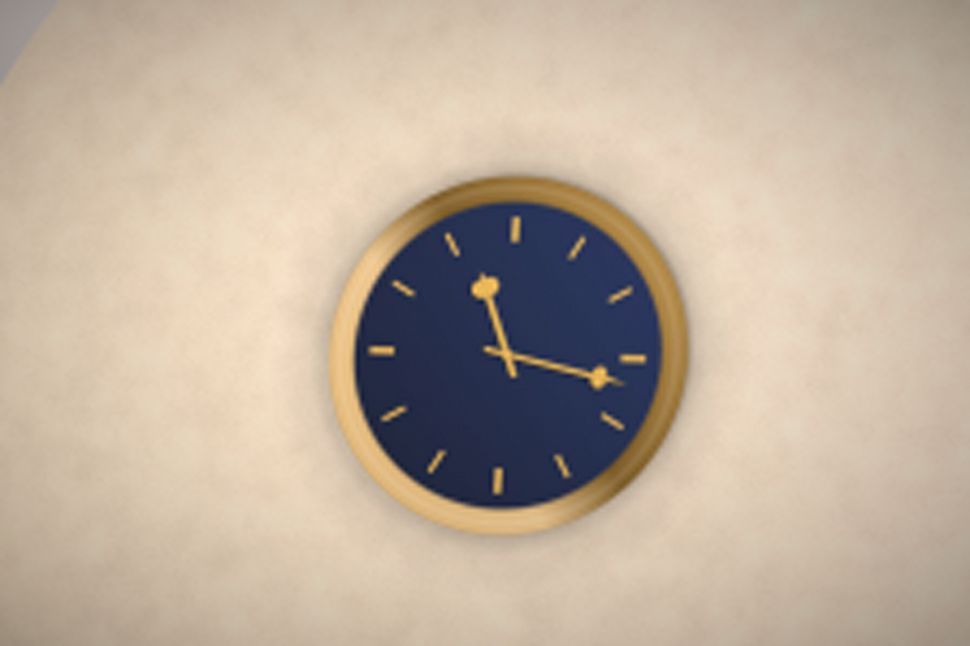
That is h=11 m=17
